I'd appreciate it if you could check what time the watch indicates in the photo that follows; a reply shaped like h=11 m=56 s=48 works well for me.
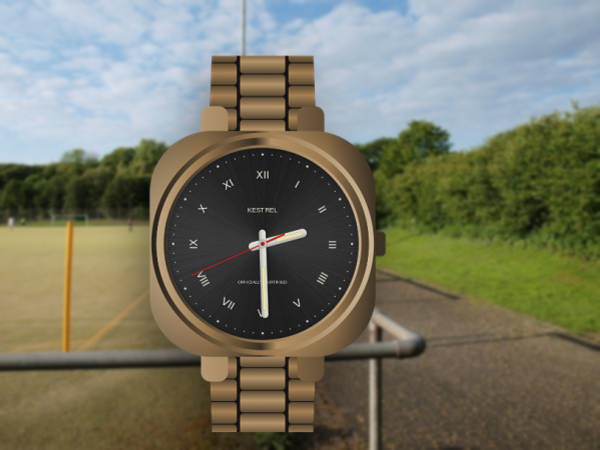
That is h=2 m=29 s=41
